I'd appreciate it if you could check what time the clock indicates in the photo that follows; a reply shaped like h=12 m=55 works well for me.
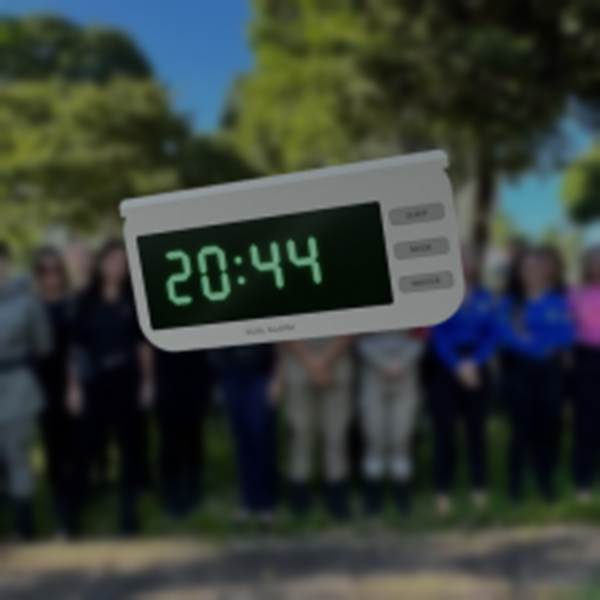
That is h=20 m=44
